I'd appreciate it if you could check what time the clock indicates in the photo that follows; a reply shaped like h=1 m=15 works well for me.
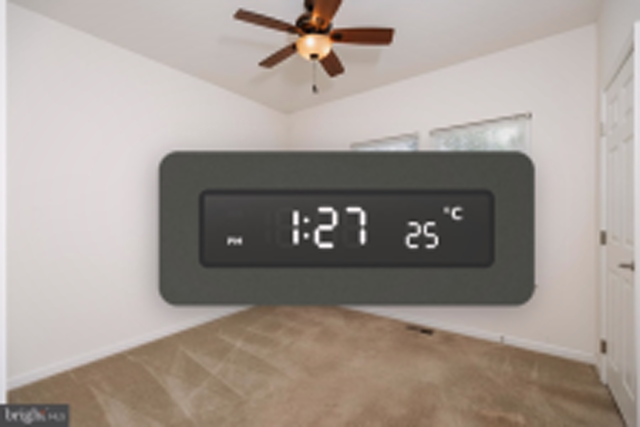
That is h=1 m=27
